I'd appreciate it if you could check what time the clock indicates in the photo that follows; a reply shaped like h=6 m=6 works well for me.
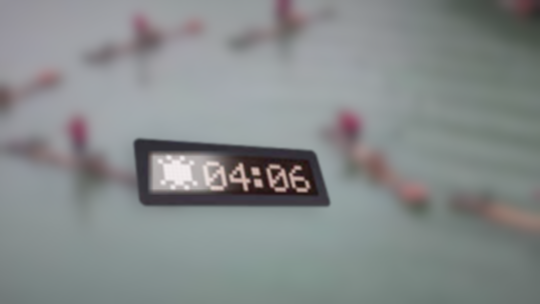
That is h=4 m=6
